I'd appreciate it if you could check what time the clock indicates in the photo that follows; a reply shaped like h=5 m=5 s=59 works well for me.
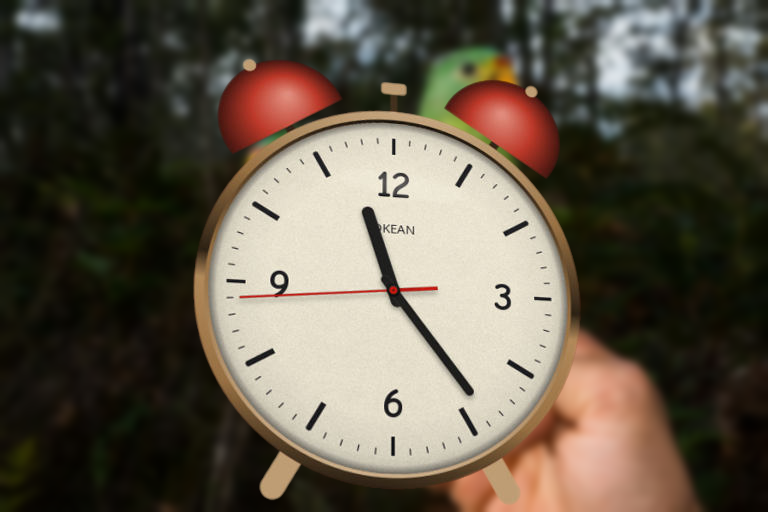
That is h=11 m=23 s=44
